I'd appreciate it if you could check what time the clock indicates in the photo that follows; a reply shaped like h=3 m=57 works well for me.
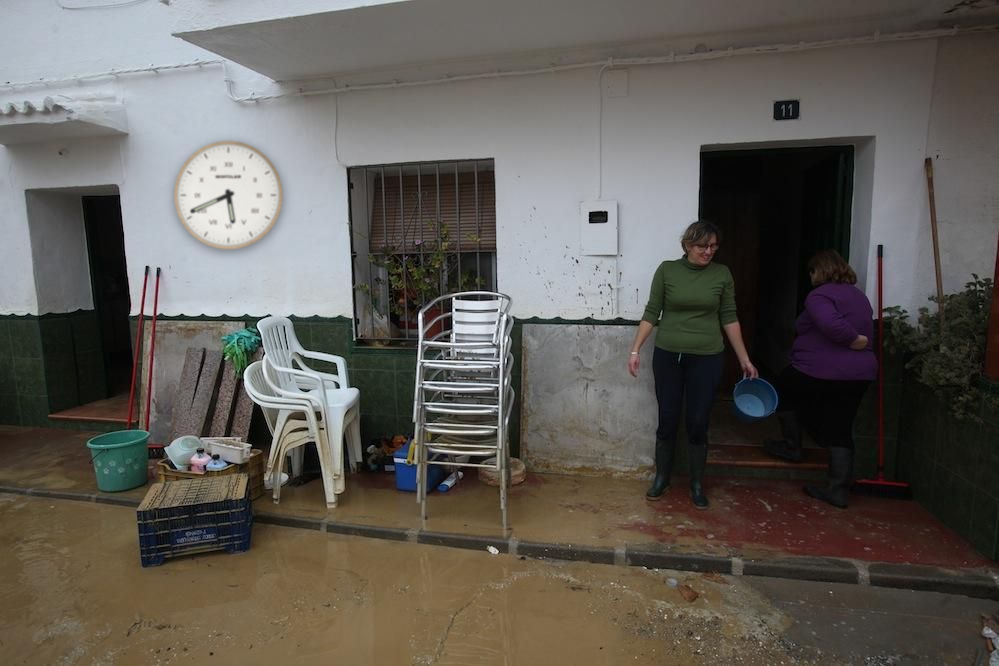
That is h=5 m=41
